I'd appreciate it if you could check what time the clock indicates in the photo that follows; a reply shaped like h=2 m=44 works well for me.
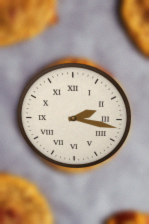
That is h=2 m=17
